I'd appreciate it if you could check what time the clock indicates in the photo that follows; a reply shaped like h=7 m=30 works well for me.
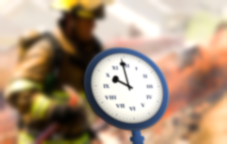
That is h=9 m=59
